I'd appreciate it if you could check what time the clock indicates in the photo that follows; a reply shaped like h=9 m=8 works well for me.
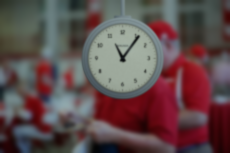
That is h=11 m=6
